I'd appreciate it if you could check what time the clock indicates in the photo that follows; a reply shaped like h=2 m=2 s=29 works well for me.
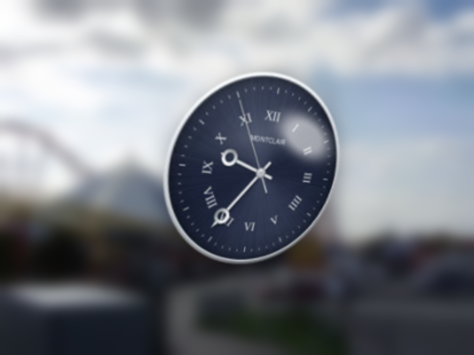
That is h=9 m=35 s=55
